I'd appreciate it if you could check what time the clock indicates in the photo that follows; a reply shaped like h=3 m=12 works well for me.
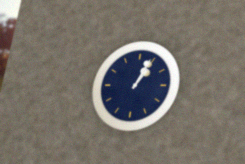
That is h=1 m=4
